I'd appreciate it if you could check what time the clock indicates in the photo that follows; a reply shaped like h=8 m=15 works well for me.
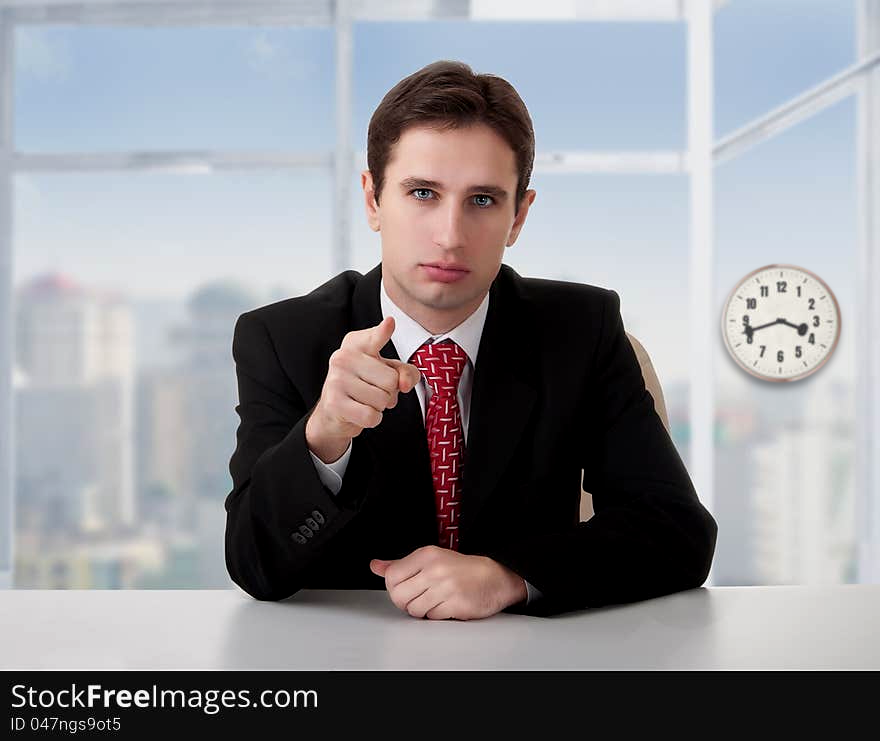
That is h=3 m=42
